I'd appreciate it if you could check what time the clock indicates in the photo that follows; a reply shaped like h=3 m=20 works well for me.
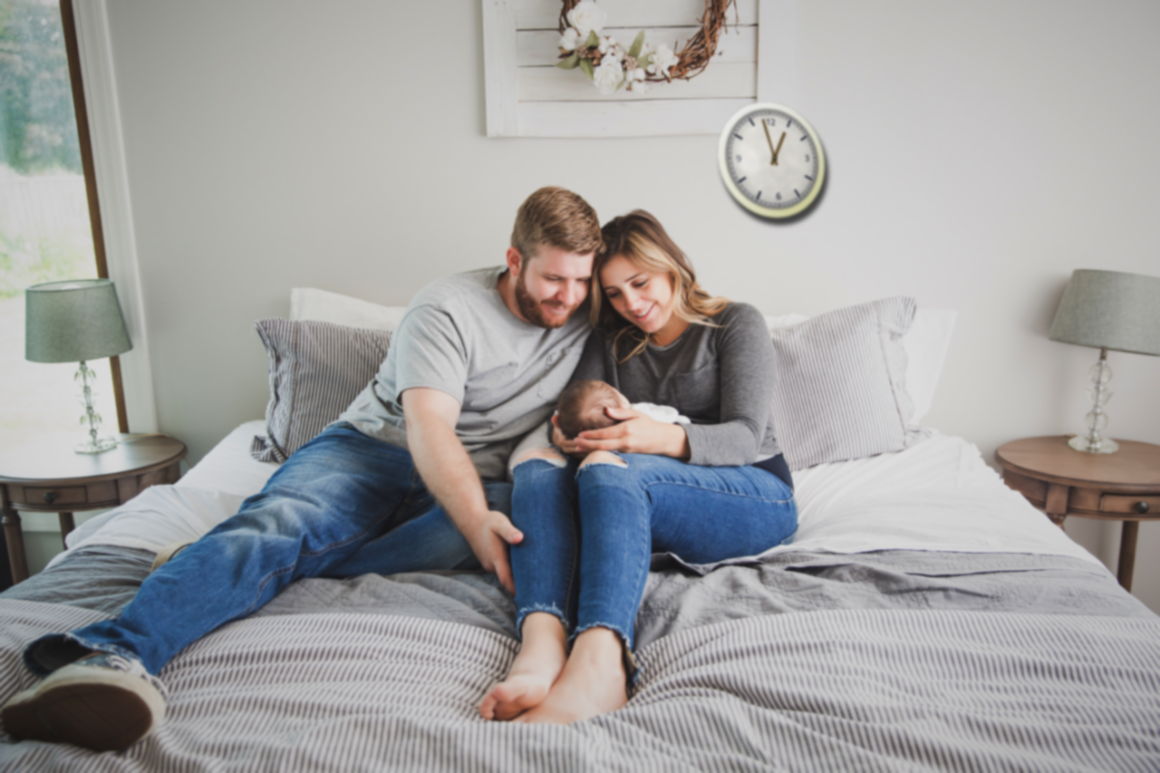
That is h=12 m=58
